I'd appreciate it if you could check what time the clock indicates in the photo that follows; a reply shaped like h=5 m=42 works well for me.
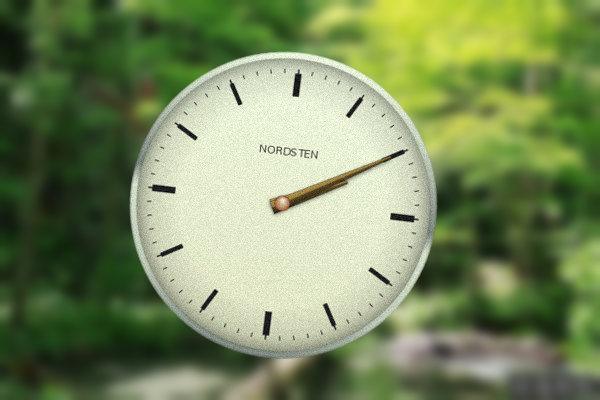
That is h=2 m=10
